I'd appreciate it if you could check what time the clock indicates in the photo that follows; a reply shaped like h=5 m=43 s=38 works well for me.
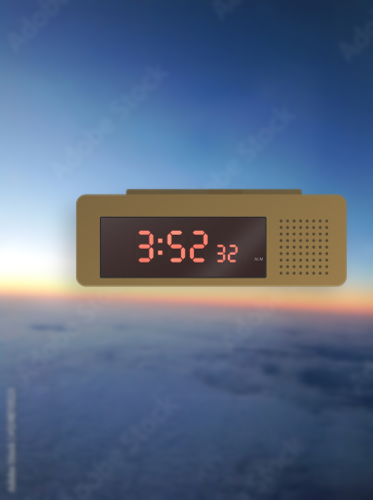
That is h=3 m=52 s=32
